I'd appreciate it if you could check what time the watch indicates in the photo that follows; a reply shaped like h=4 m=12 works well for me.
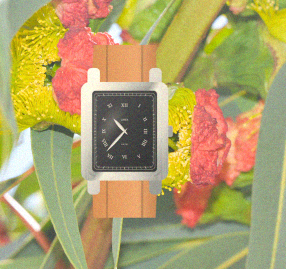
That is h=10 m=37
